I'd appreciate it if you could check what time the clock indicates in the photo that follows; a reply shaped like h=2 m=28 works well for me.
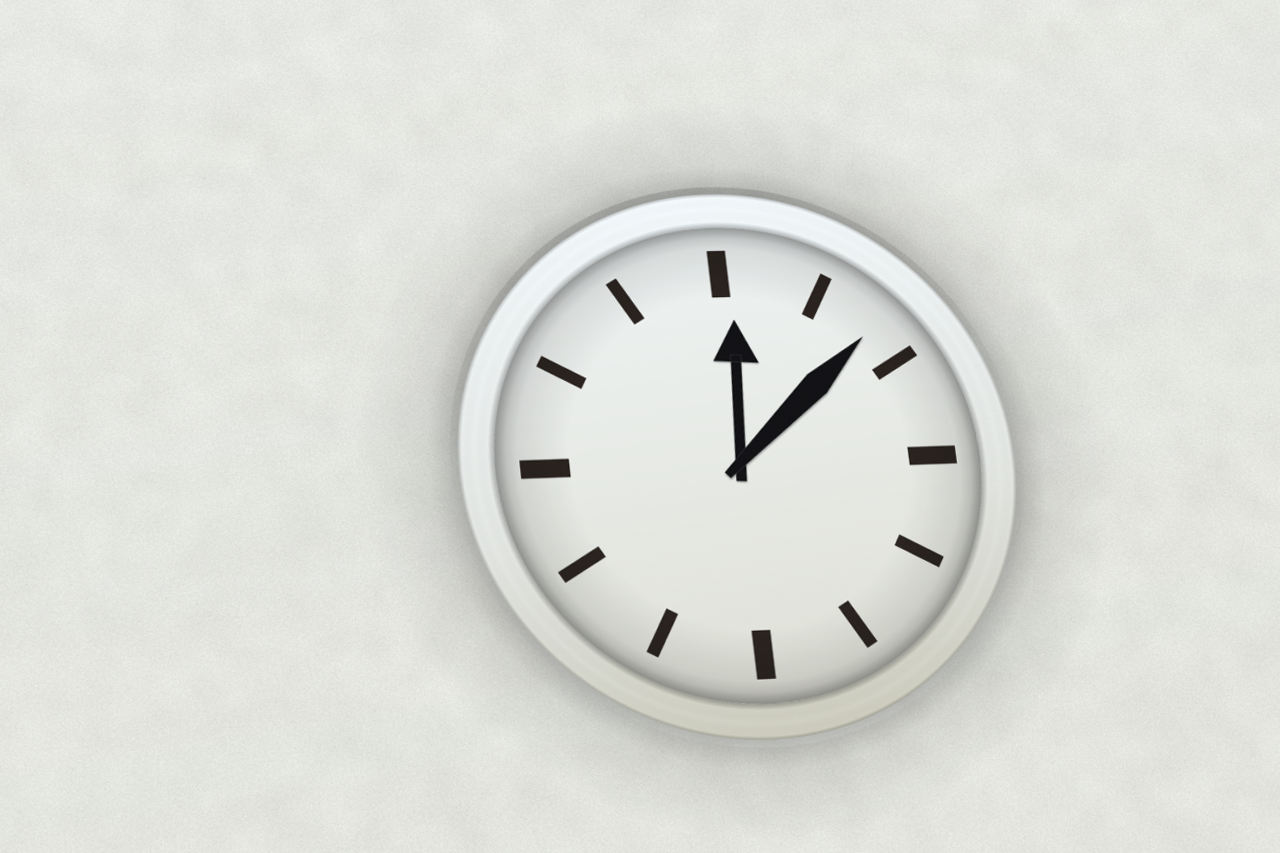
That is h=12 m=8
